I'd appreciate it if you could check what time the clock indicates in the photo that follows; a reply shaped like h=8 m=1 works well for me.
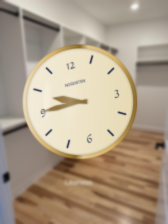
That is h=9 m=45
